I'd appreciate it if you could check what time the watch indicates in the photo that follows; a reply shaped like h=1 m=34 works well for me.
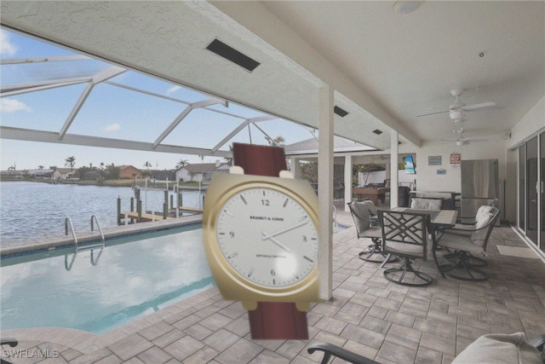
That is h=4 m=11
